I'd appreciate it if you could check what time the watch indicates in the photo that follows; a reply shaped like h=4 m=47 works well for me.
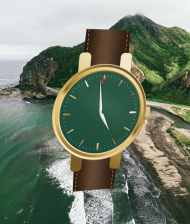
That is h=4 m=59
